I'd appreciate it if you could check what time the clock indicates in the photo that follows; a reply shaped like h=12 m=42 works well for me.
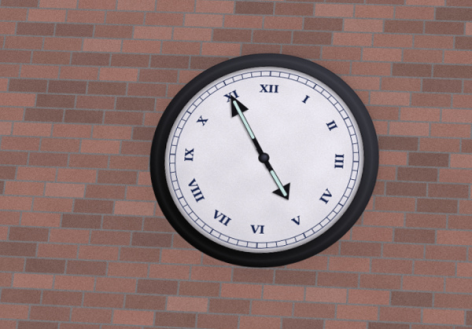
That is h=4 m=55
